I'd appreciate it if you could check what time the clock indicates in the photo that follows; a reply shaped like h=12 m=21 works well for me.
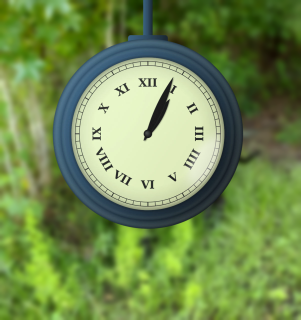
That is h=1 m=4
